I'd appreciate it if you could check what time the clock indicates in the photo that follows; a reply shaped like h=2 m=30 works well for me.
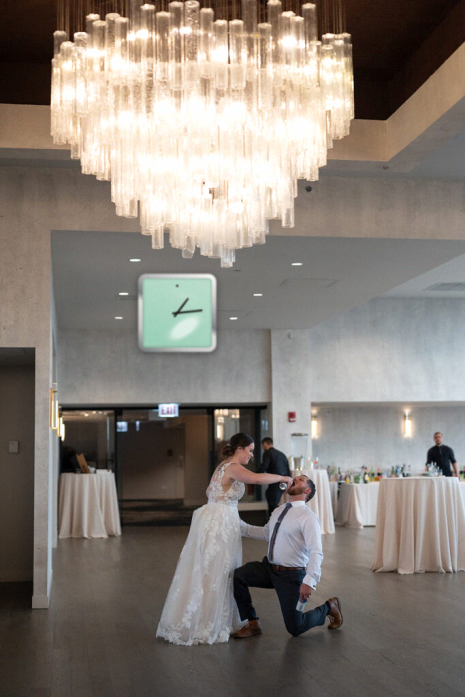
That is h=1 m=14
